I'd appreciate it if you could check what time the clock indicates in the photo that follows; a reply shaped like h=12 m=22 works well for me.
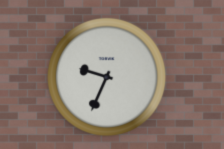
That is h=9 m=34
